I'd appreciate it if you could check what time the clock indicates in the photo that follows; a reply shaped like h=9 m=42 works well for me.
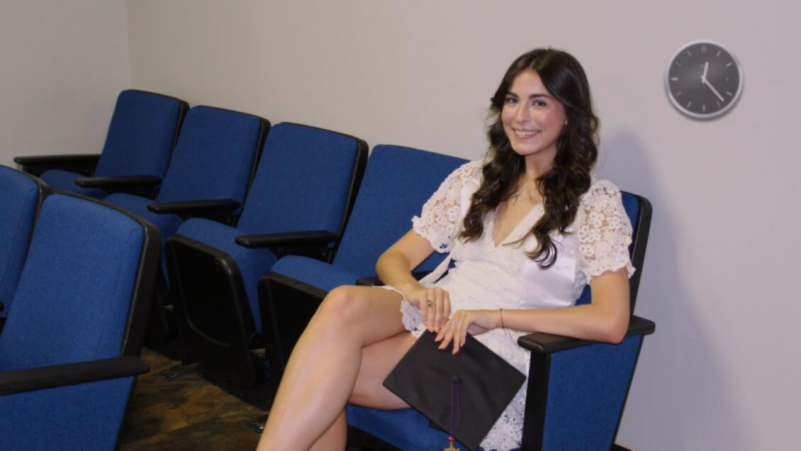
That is h=12 m=23
